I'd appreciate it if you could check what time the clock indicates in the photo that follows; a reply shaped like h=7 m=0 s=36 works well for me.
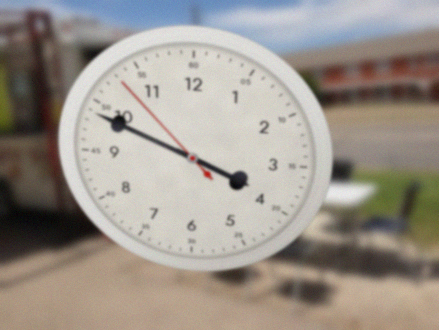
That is h=3 m=48 s=53
